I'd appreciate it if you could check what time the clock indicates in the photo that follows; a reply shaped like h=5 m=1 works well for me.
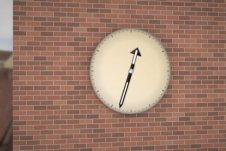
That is h=12 m=33
